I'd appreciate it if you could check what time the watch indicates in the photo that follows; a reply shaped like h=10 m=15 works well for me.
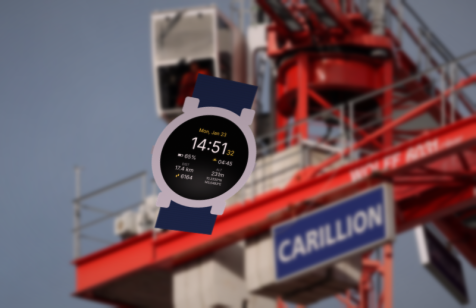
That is h=14 m=51
